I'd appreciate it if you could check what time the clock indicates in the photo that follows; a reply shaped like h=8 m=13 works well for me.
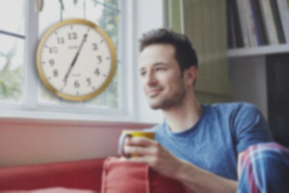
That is h=7 m=5
